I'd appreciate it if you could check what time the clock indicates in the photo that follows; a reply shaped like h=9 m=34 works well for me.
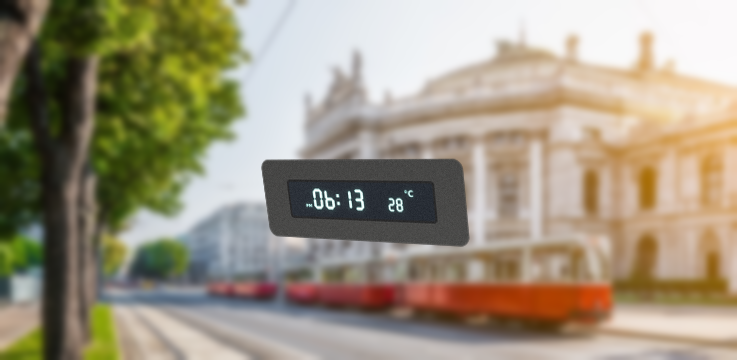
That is h=6 m=13
